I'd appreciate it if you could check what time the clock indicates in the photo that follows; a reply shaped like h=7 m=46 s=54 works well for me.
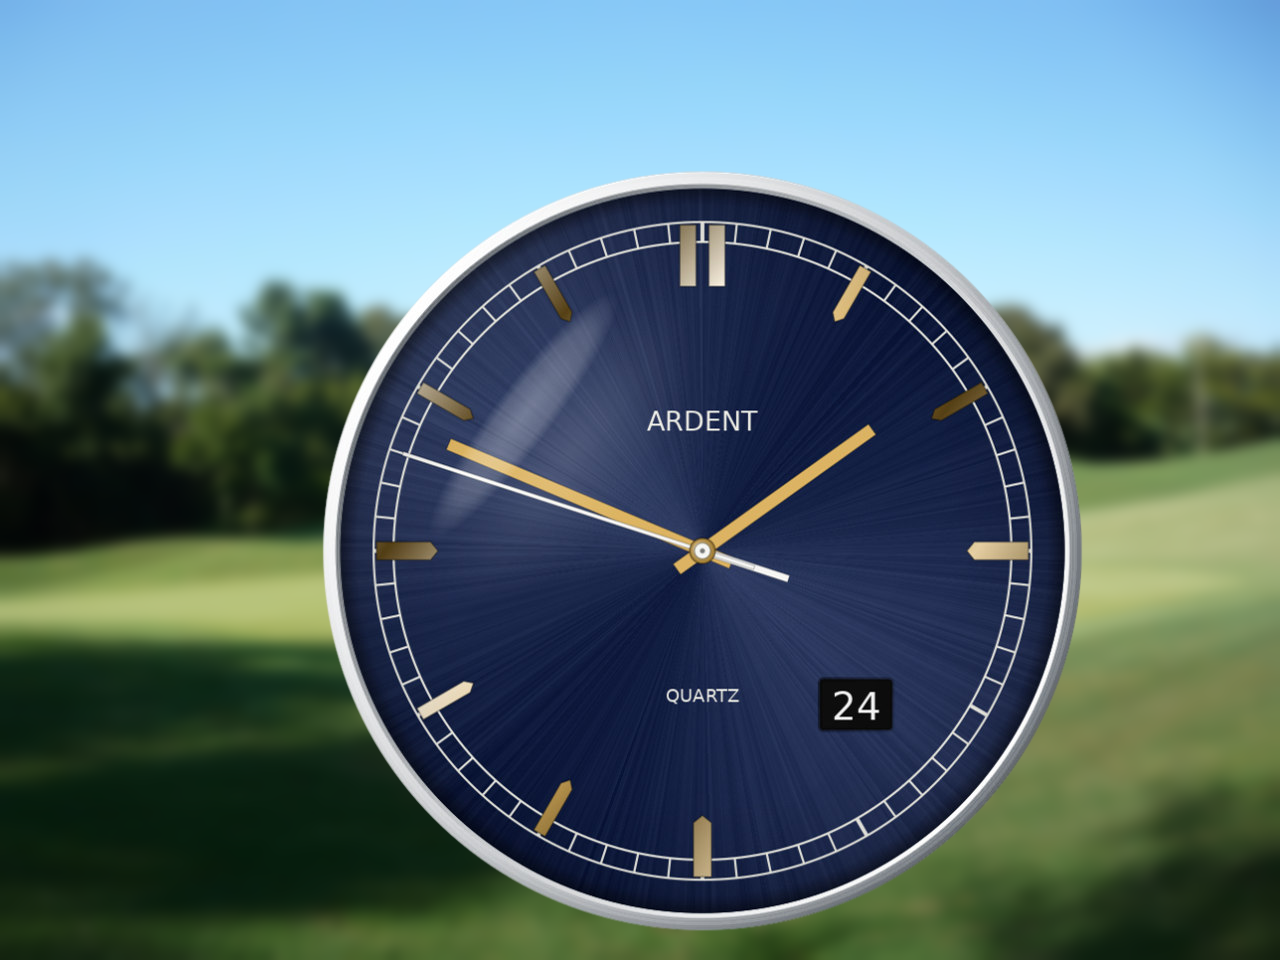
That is h=1 m=48 s=48
